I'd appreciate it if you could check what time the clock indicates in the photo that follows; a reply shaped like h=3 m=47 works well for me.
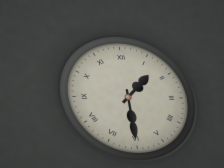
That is h=1 m=30
